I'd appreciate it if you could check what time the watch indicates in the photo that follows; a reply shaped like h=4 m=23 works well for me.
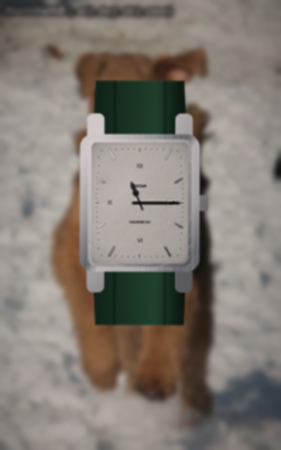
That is h=11 m=15
